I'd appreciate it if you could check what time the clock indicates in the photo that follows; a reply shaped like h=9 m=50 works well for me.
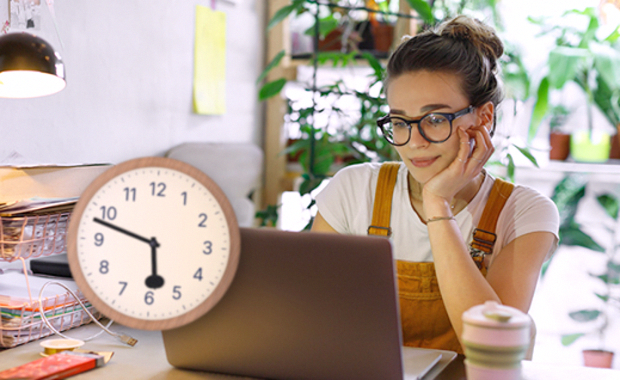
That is h=5 m=48
